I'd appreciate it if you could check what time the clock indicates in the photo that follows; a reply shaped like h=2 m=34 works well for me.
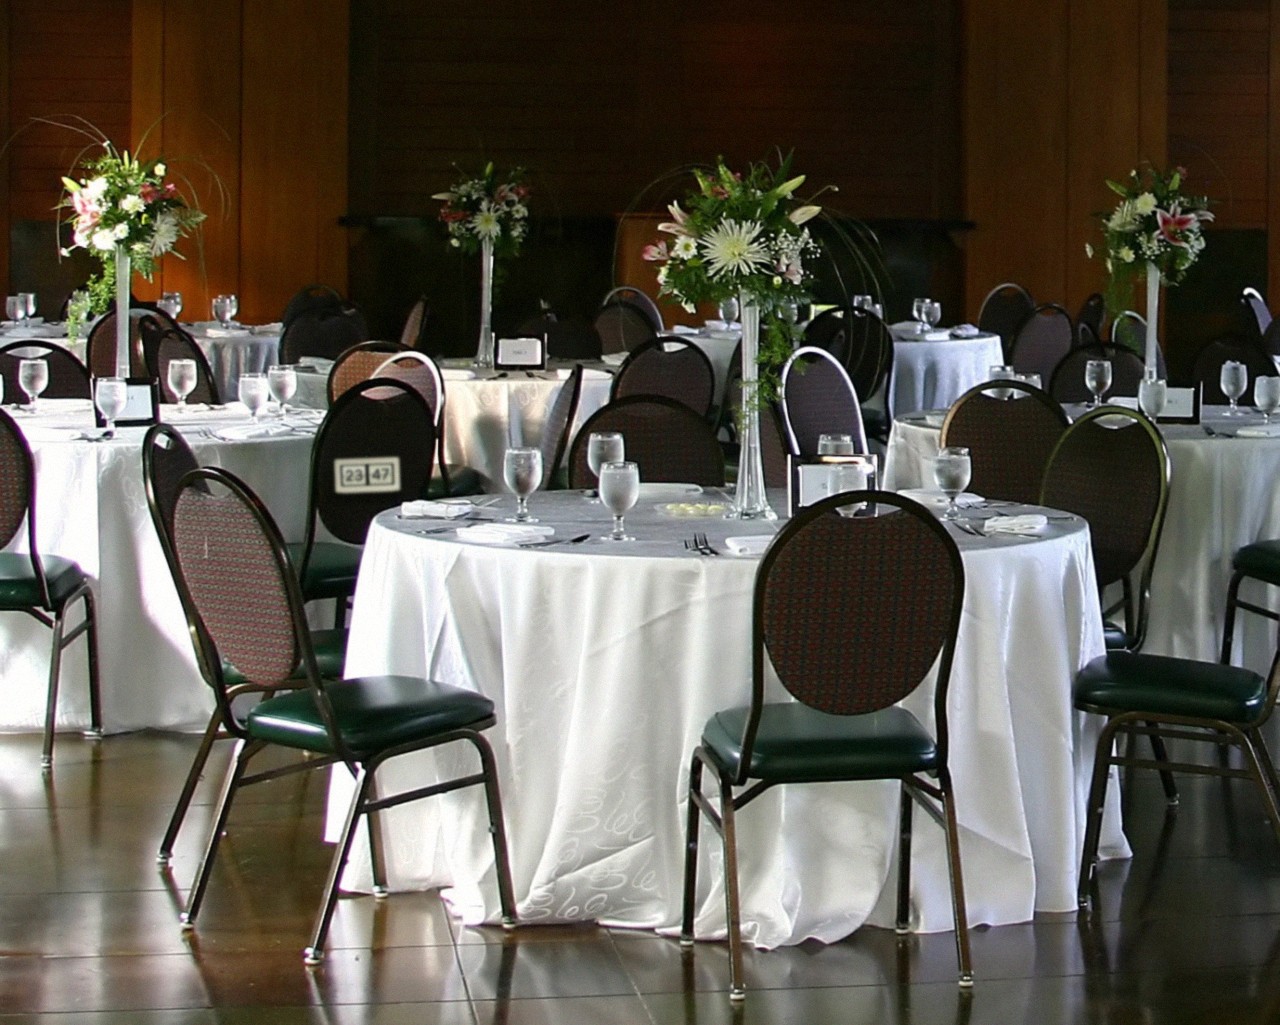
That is h=23 m=47
